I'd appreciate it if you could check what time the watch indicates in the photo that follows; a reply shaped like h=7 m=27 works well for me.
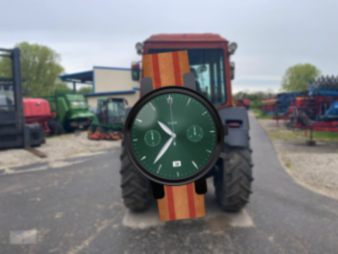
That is h=10 m=37
